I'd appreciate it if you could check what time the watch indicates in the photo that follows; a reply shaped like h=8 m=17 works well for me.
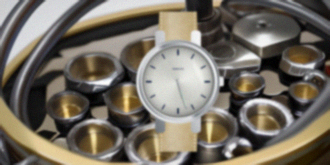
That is h=5 m=27
